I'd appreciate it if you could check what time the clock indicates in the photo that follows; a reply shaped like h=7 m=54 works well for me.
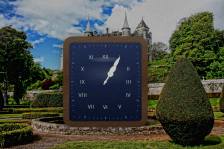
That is h=1 m=5
